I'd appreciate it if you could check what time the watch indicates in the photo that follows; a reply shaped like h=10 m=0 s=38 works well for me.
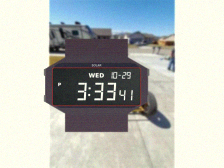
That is h=3 m=33 s=41
